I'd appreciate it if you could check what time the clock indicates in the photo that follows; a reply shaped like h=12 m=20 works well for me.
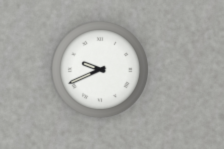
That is h=9 m=41
